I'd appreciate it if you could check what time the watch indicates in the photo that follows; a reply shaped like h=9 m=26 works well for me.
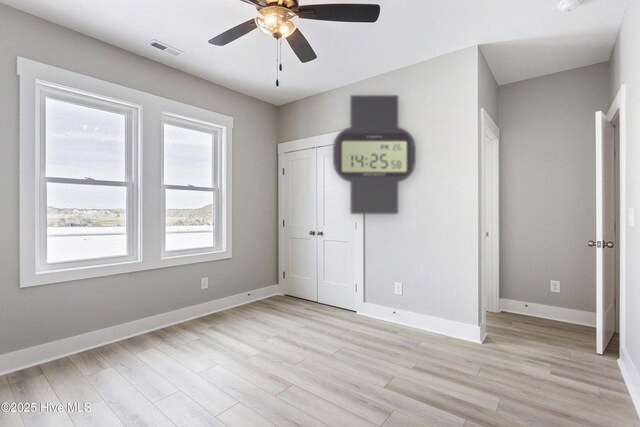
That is h=14 m=25
